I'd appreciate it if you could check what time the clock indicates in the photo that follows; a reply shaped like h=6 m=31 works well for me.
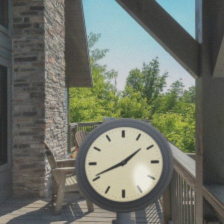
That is h=1 m=41
